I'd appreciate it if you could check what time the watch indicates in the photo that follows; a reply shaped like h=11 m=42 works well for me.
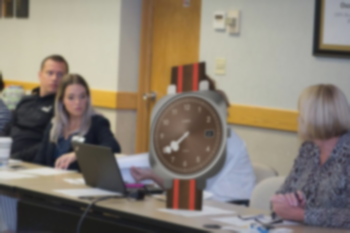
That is h=7 m=39
